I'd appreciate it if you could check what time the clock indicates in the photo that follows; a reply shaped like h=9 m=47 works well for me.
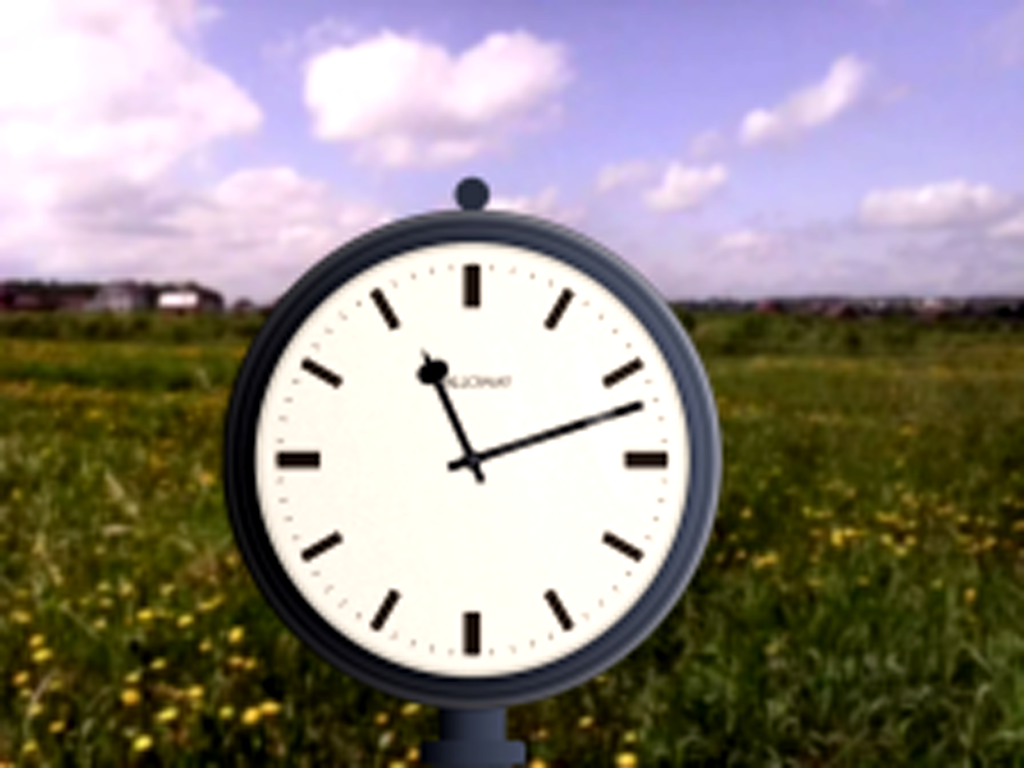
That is h=11 m=12
